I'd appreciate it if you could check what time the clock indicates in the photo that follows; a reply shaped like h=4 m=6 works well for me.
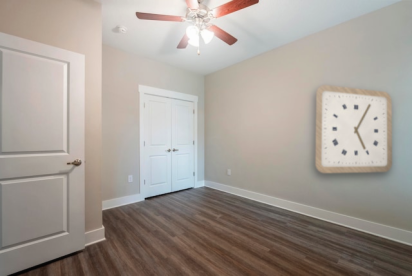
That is h=5 m=5
